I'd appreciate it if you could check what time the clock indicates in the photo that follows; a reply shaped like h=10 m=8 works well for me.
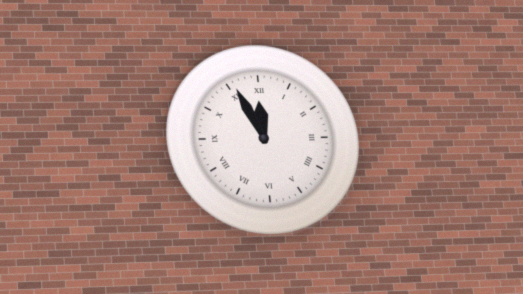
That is h=11 m=56
